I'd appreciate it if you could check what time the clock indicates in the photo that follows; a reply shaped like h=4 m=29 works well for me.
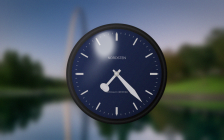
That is h=7 m=23
